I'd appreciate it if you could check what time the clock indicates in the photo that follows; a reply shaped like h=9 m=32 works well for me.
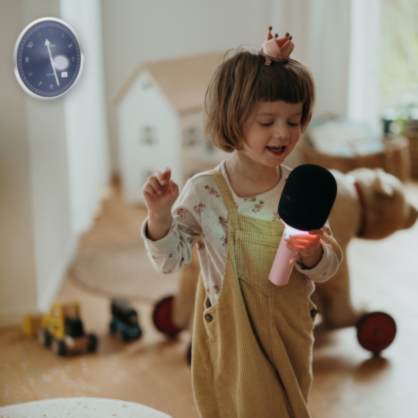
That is h=11 m=27
